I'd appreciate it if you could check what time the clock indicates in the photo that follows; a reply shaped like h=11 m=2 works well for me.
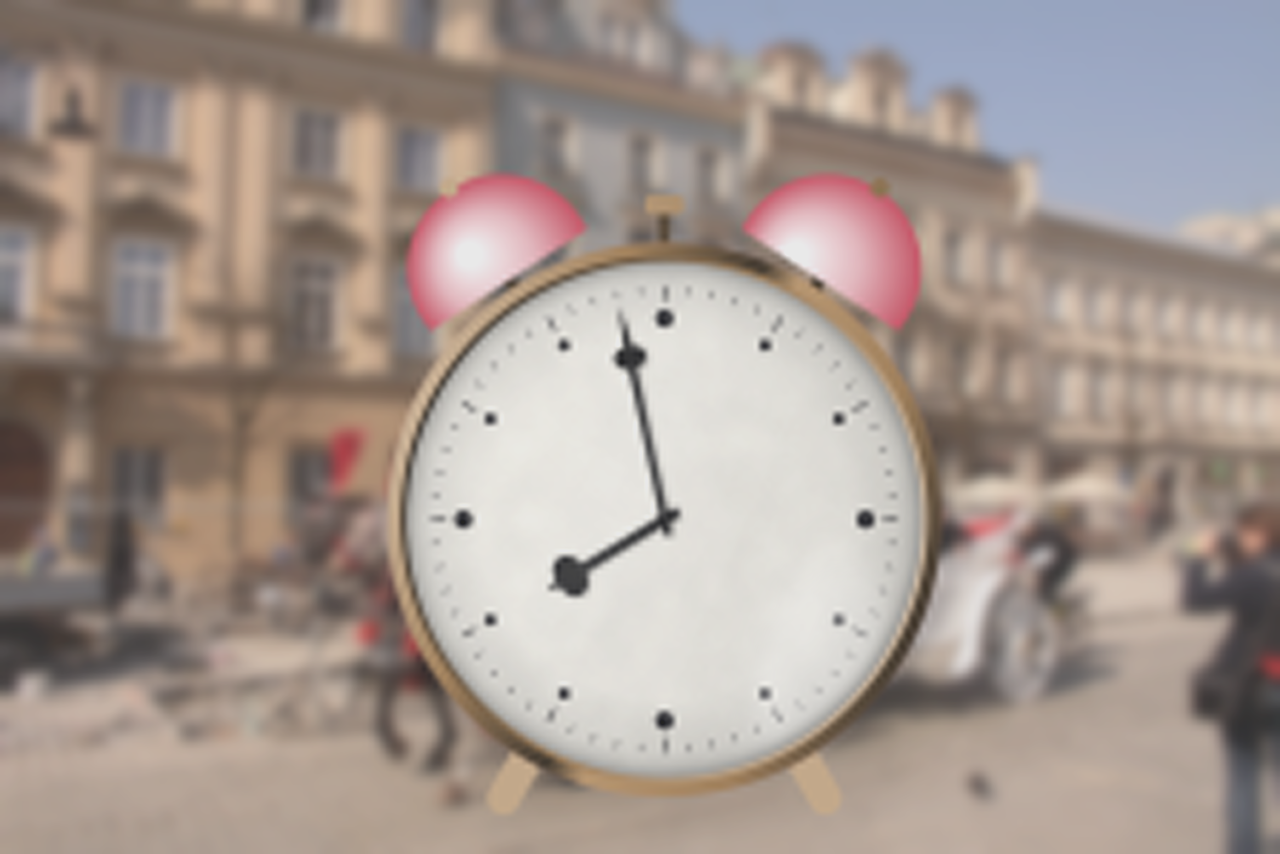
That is h=7 m=58
